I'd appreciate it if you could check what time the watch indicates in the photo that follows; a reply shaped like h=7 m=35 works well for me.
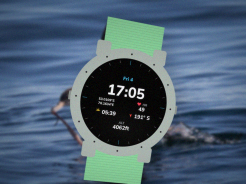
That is h=17 m=5
